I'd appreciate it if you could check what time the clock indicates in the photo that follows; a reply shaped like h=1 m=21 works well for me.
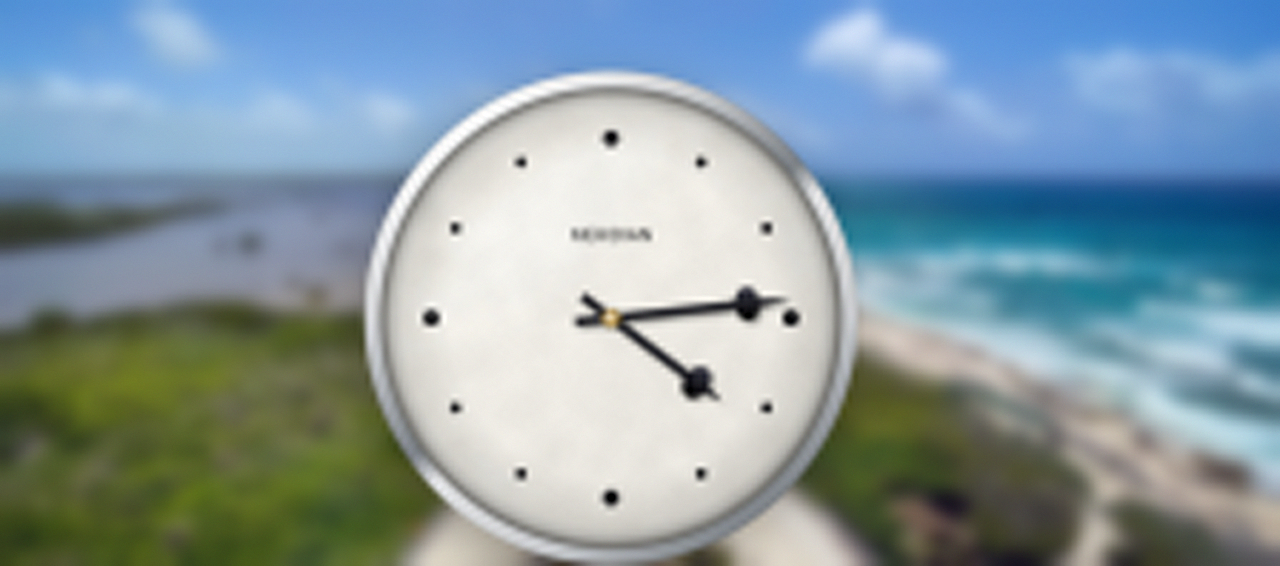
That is h=4 m=14
